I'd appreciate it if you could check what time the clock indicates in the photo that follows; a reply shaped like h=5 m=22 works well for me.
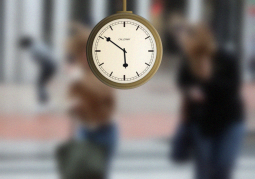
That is h=5 m=51
